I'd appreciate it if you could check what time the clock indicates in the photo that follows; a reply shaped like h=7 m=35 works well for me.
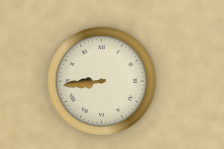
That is h=8 m=44
